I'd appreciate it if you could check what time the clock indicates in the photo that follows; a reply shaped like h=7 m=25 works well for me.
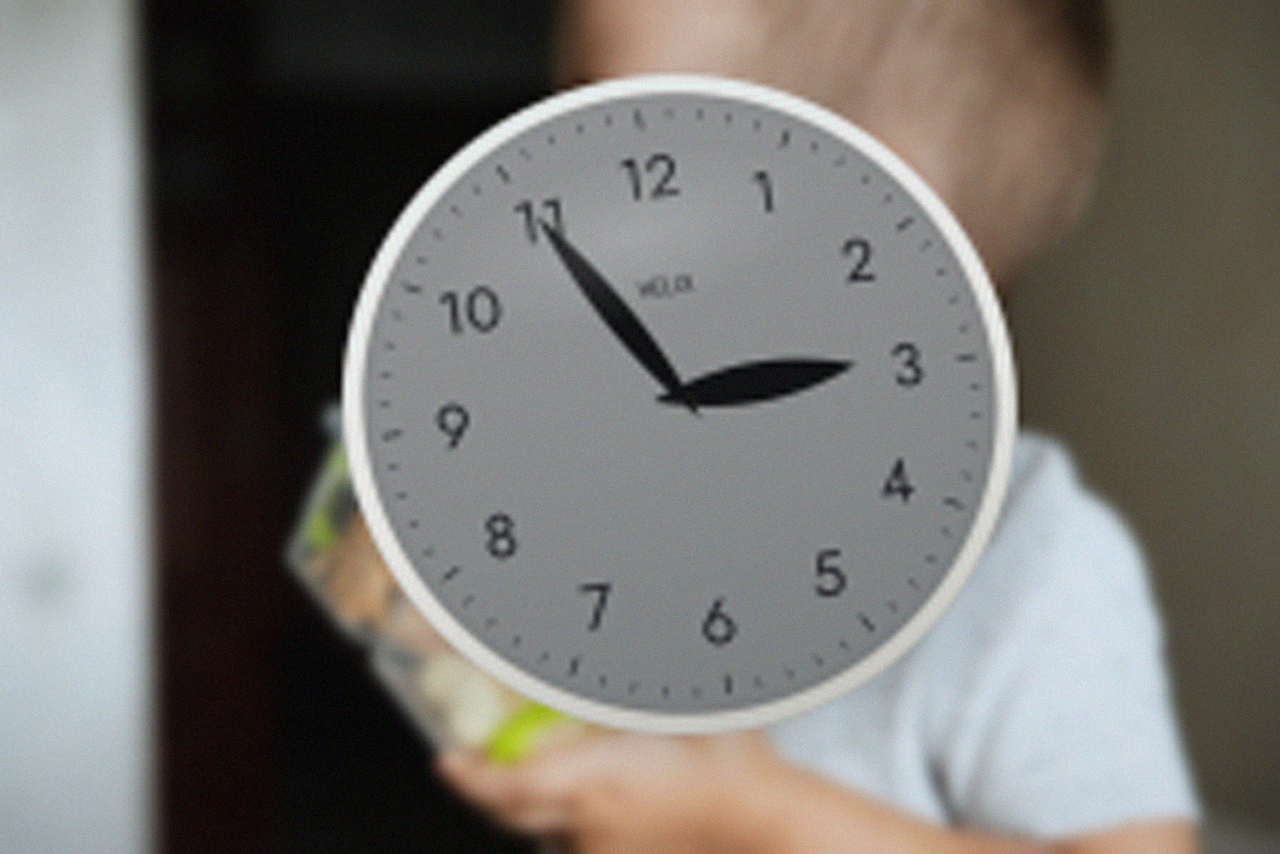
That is h=2 m=55
